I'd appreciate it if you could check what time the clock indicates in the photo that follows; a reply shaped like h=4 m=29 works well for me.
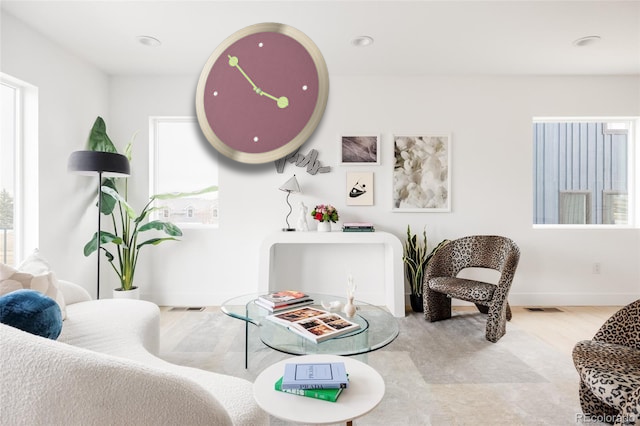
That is h=3 m=53
